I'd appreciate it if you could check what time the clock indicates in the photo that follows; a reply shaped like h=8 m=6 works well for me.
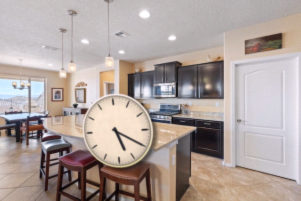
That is h=5 m=20
